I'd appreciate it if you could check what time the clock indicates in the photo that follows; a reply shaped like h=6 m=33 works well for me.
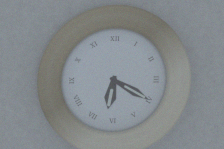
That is h=6 m=20
